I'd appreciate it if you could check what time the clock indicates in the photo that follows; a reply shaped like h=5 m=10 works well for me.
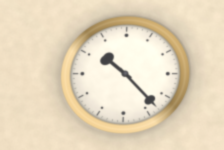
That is h=10 m=23
